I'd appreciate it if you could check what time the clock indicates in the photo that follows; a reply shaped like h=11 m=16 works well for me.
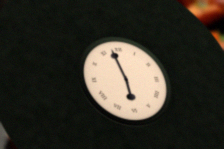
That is h=5 m=58
